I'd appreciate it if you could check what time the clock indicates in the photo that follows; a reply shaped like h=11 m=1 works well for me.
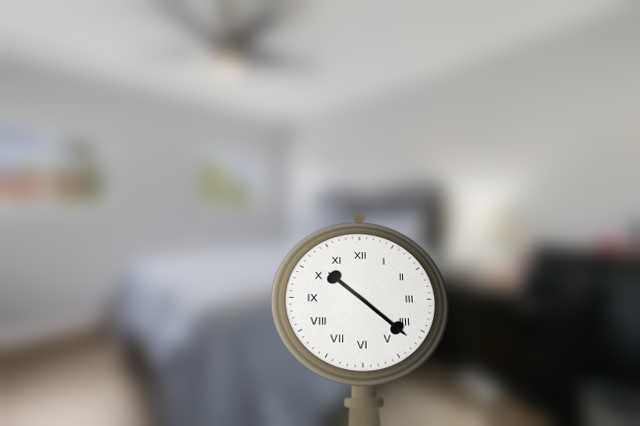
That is h=10 m=22
